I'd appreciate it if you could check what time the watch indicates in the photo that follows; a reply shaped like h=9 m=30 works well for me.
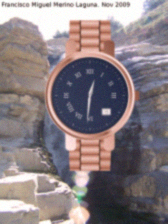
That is h=12 m=31
